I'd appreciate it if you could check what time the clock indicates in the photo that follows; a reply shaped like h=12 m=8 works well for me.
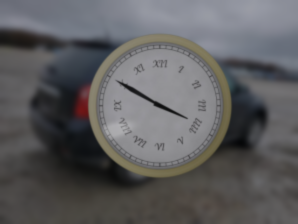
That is h=3 m=50
